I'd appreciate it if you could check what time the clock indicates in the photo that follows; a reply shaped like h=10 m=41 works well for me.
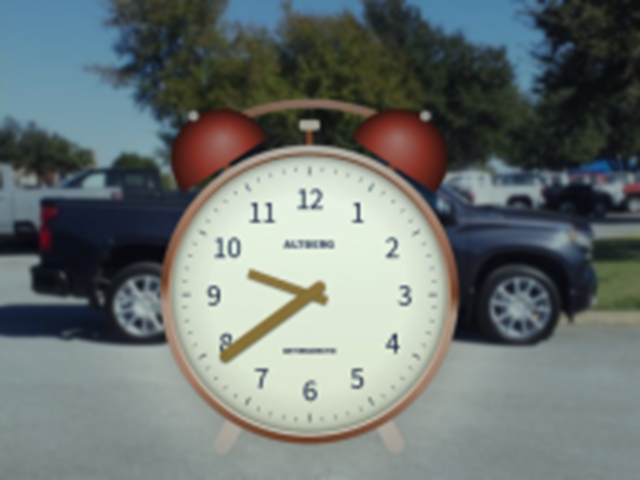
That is h=9 m=39
